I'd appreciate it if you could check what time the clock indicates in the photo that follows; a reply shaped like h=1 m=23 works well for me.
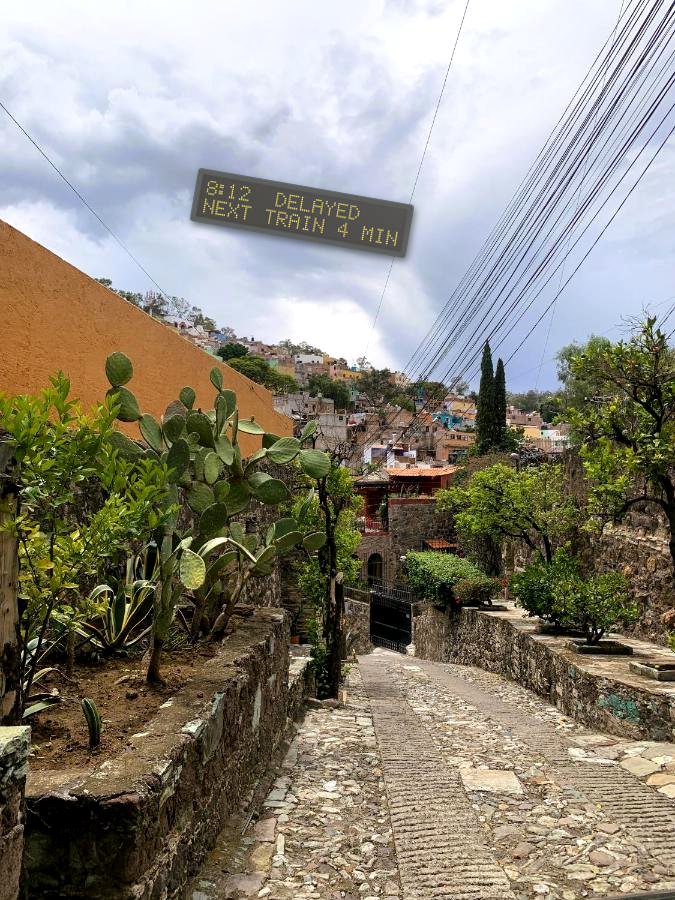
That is h=8 m=12
